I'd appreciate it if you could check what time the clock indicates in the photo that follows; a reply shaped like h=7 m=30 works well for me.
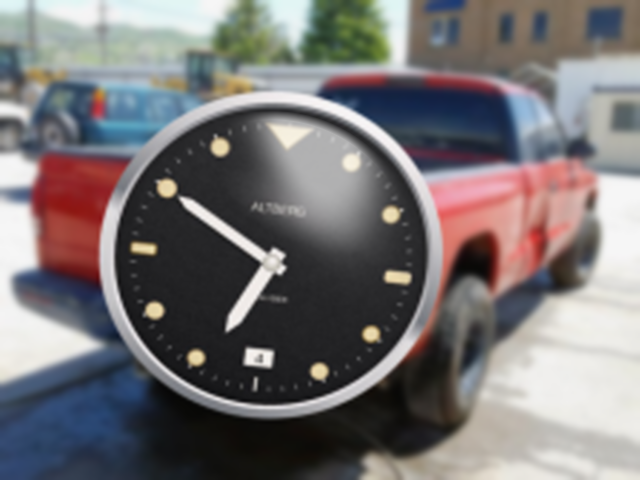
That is h=6 m=50
